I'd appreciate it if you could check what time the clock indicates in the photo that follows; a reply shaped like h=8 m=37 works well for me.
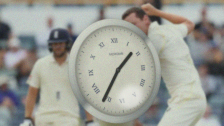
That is h=1 m=36
